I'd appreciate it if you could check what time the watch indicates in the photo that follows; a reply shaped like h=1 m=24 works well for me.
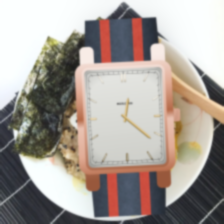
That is h=12 m=22
